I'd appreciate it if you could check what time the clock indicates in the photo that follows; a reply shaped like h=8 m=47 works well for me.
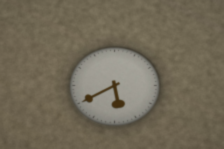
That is h=5 m=40
